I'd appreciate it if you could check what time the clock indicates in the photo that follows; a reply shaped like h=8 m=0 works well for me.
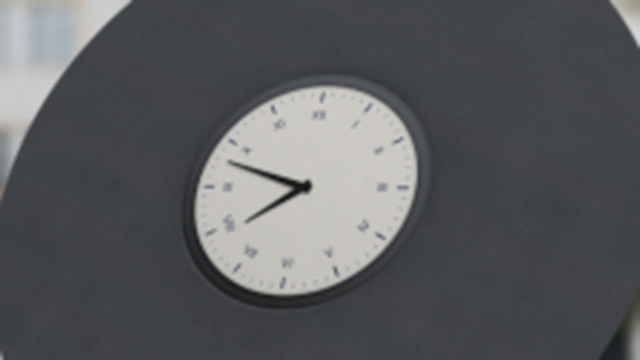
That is h=7 m=48
